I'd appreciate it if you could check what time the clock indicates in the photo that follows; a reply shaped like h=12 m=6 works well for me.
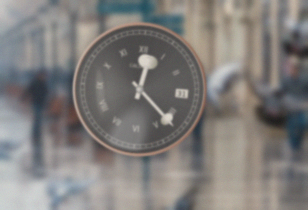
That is h=12 m=22
